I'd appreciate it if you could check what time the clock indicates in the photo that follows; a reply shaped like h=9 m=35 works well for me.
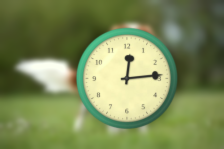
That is h=12 m=14
